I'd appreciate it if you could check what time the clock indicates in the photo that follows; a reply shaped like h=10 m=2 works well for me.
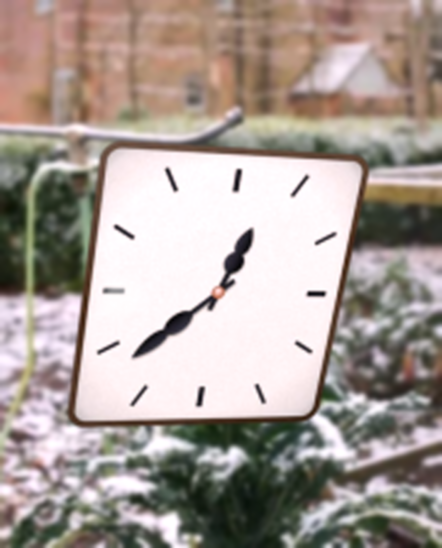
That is h=12 m=38
